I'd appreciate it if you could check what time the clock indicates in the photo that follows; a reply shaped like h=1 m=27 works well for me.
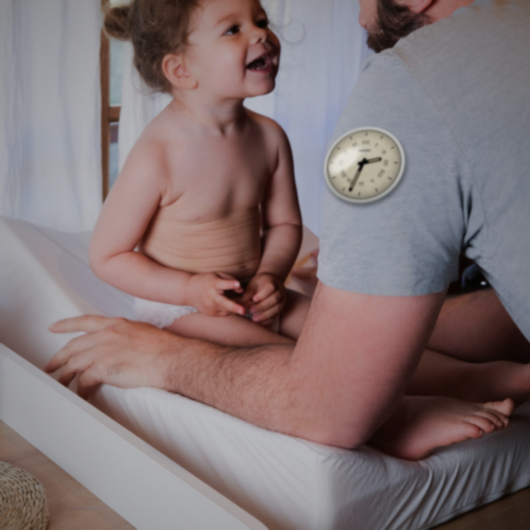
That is h=2 m=33
